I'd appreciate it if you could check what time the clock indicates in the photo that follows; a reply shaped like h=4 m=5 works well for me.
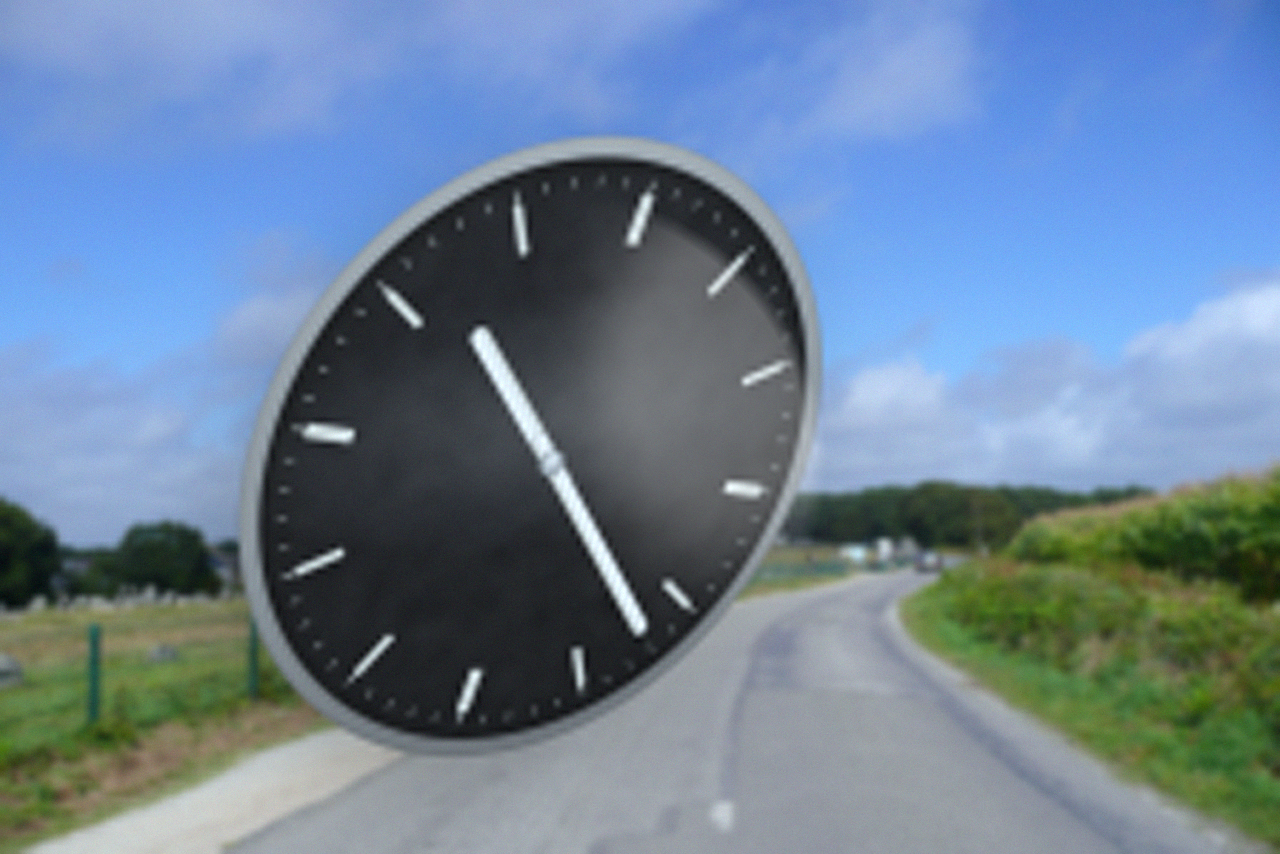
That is h=10 m=22
